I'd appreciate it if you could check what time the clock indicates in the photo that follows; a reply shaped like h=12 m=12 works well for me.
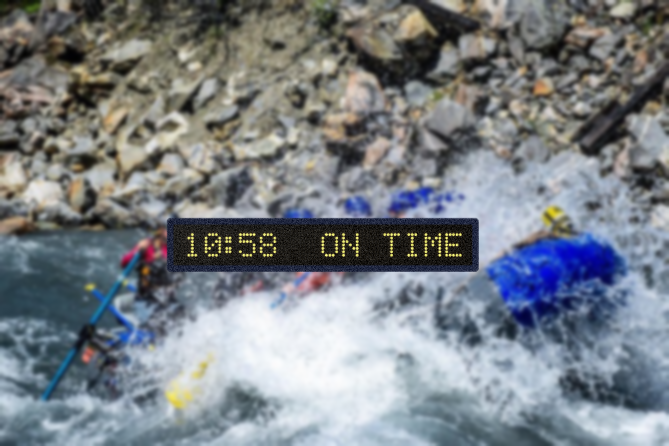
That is h=10 m=58
